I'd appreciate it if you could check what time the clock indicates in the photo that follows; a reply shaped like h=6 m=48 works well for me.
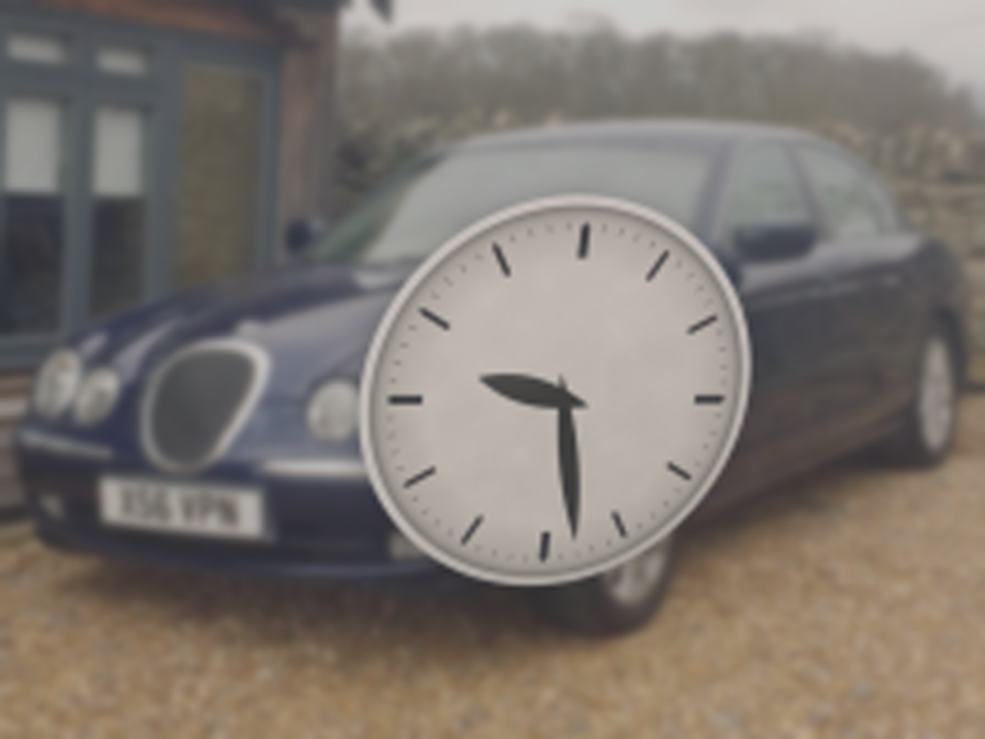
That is h=9 m=28
